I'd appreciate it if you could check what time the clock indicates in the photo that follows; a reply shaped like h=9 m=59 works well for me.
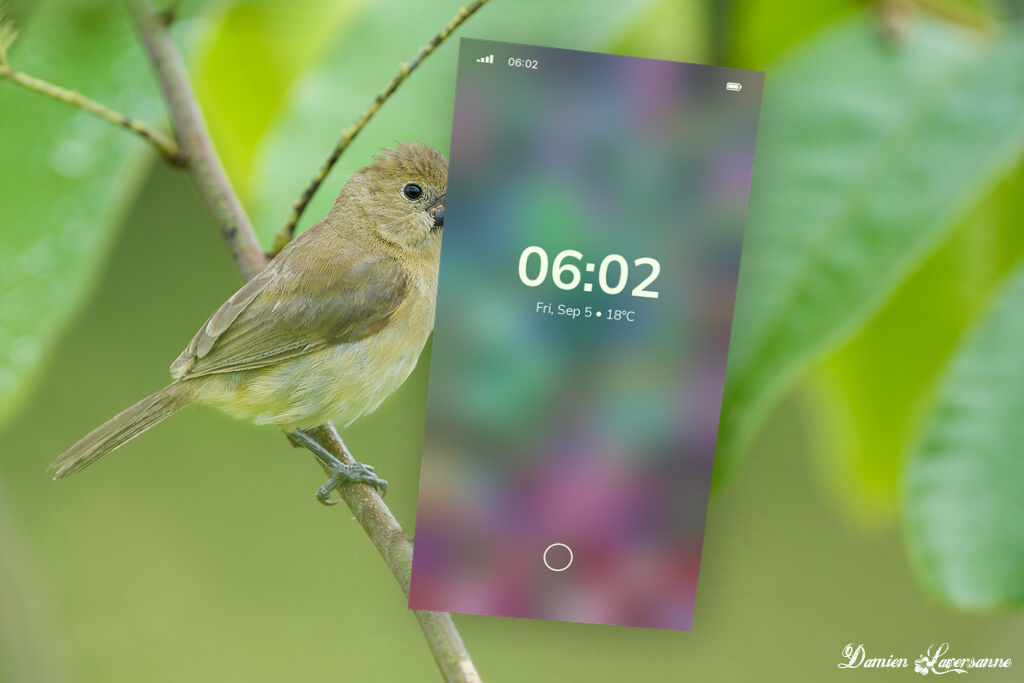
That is h=6 m=2
